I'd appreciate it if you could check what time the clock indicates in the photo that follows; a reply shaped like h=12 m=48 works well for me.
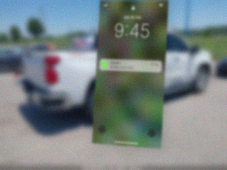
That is h=9 m=45
